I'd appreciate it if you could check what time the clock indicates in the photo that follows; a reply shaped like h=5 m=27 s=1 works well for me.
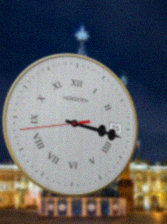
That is h=3 m=16 s=43
